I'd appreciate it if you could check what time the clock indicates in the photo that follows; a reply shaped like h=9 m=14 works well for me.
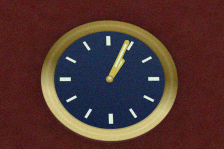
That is h=1 m=4
